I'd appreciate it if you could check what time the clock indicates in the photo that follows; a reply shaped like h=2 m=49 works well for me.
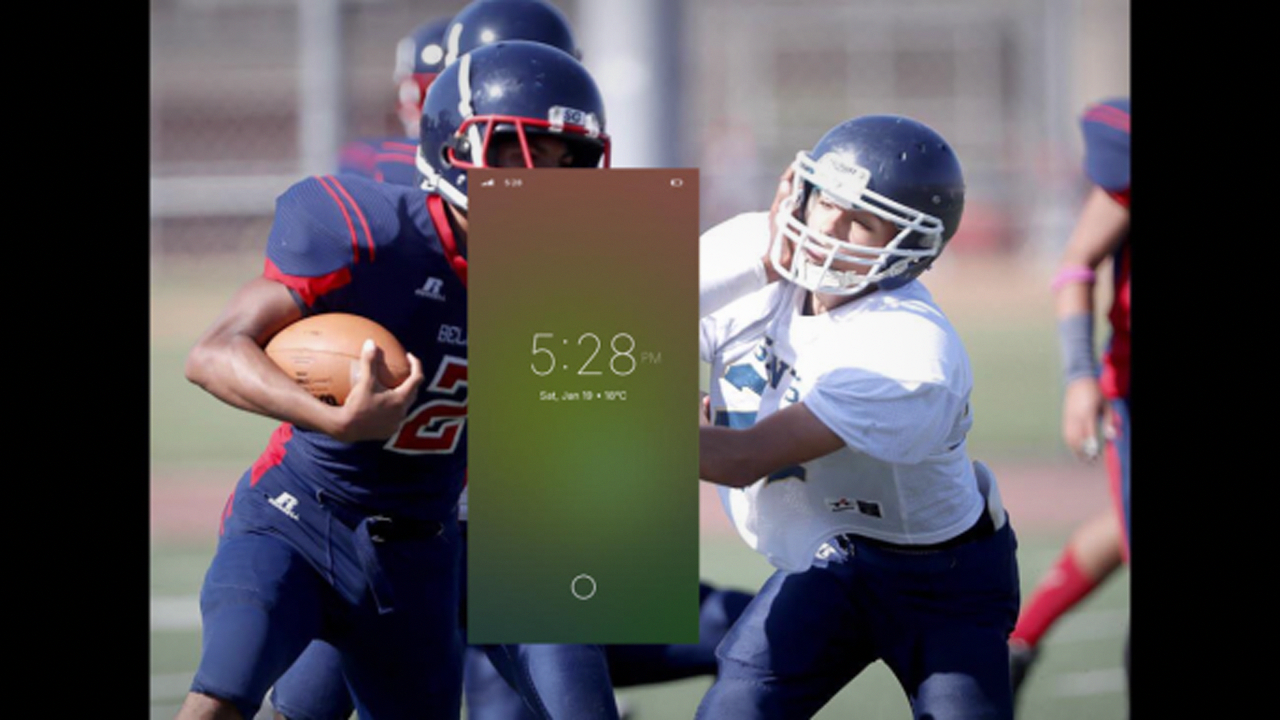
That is h=5 m=28
